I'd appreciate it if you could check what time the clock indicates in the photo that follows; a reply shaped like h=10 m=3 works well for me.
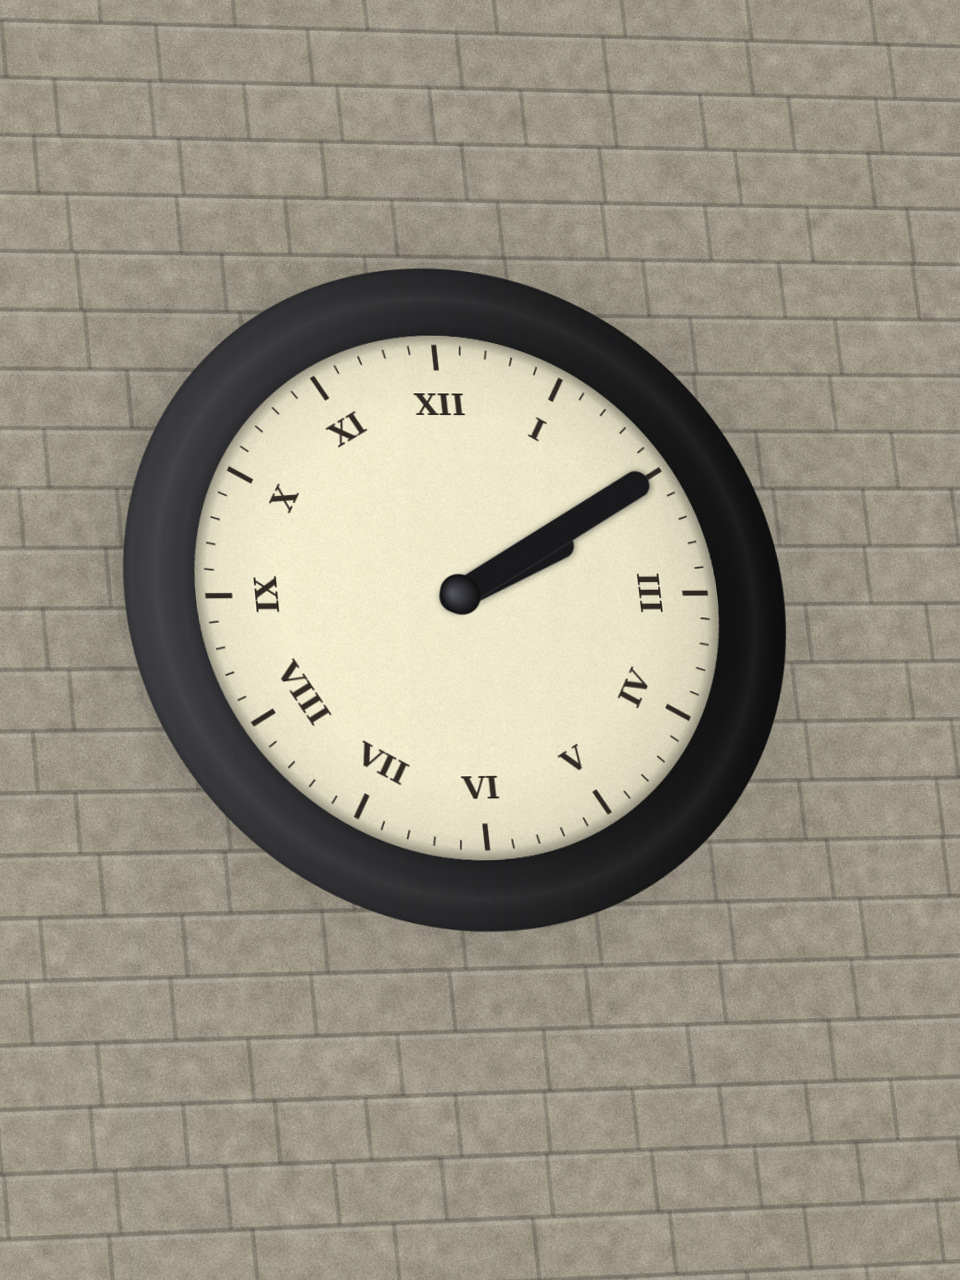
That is h=2 m=10
